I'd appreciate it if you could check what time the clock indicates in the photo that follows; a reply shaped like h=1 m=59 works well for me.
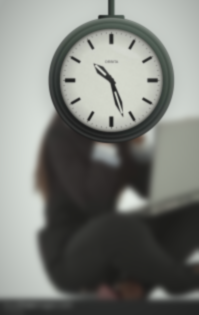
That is h=10 m=27
